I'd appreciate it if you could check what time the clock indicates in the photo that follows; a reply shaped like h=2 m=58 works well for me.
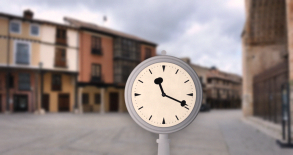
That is h=11 m=19
